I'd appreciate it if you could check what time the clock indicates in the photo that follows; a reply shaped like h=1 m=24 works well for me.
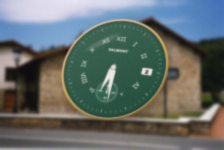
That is h=6 m=29
